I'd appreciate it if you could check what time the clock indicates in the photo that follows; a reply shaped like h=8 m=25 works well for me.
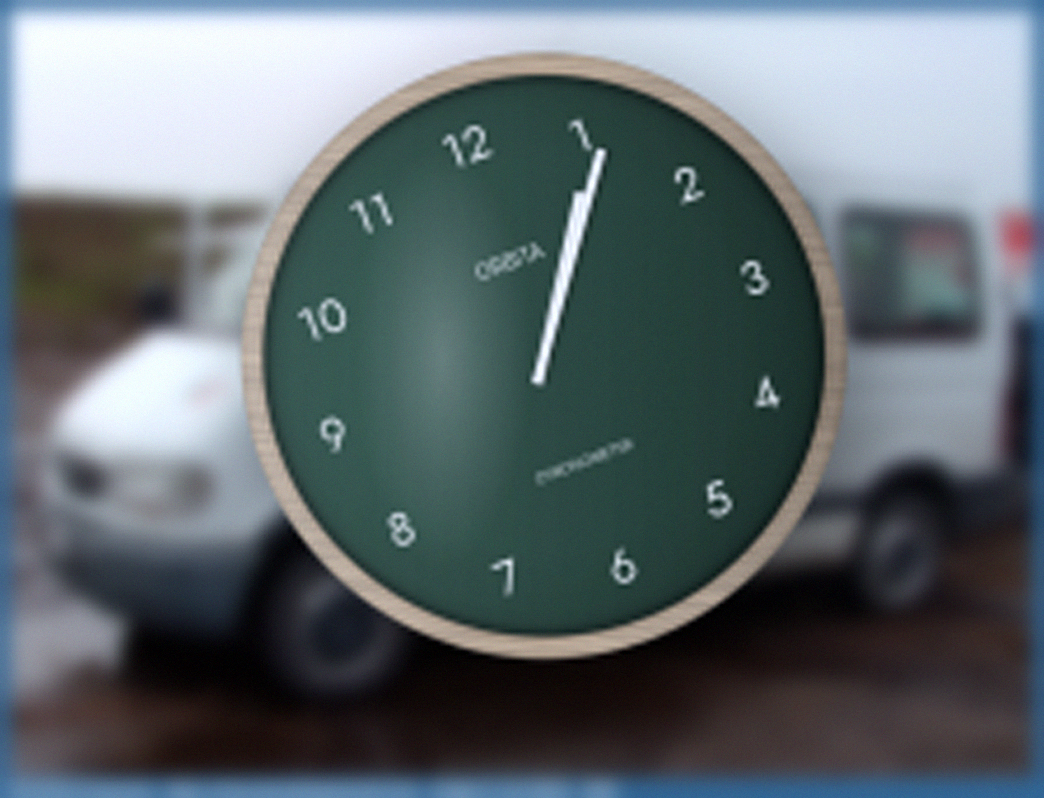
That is h=1 m=6
